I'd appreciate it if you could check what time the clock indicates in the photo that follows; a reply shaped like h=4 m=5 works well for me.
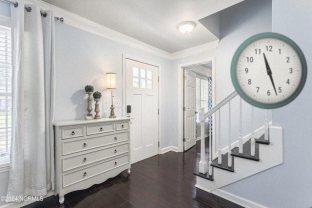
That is h=11 m=27
